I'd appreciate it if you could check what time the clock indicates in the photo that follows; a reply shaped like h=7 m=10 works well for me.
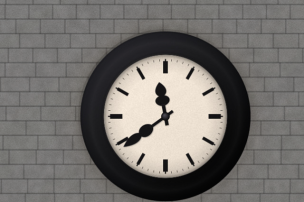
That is h=11 m=39
